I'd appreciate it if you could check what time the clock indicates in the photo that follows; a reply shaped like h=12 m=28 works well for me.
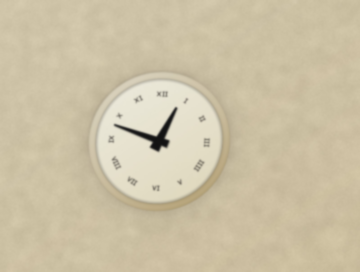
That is h=12 m=48
